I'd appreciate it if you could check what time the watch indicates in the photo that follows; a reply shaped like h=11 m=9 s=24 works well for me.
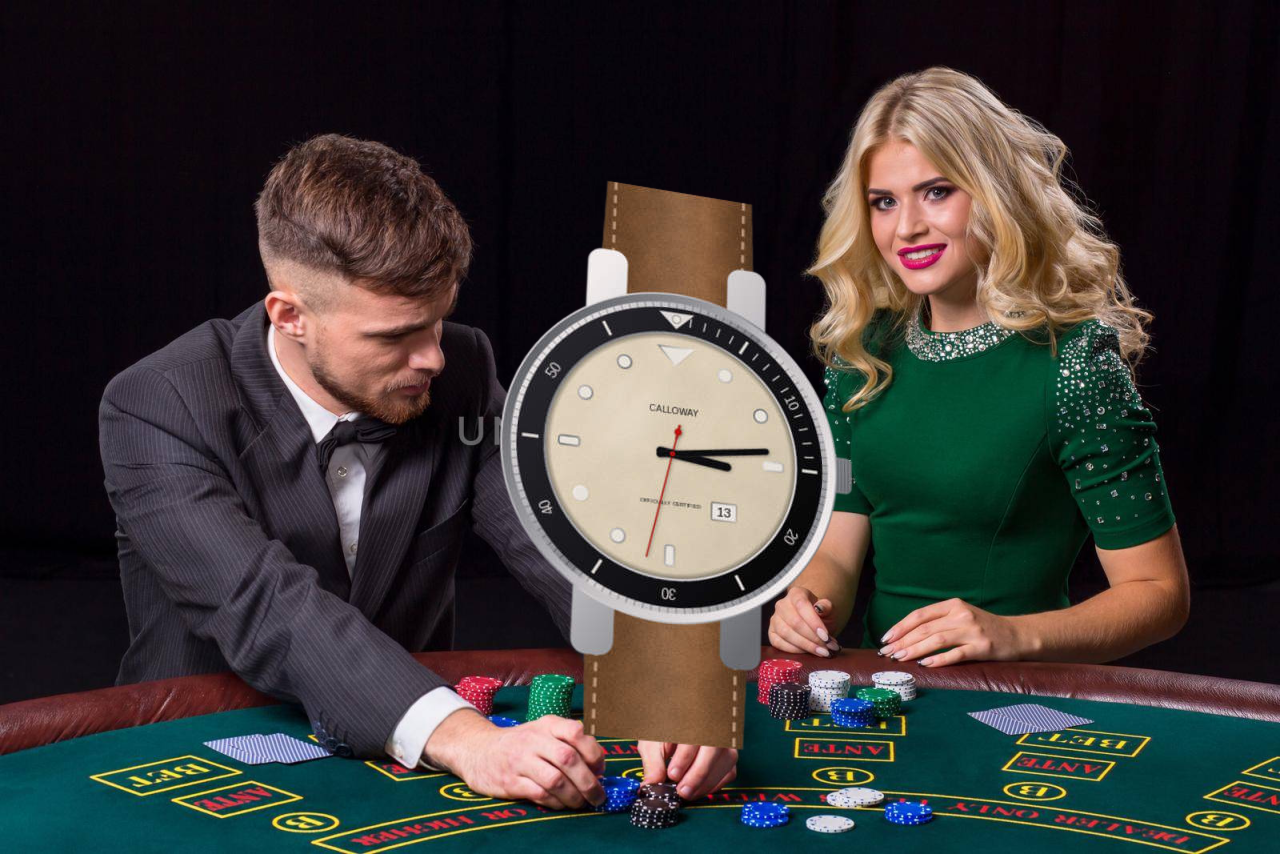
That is h=3 m=13 s=32
